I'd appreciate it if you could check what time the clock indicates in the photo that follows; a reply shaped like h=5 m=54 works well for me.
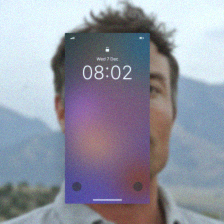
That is h=8 m=2
